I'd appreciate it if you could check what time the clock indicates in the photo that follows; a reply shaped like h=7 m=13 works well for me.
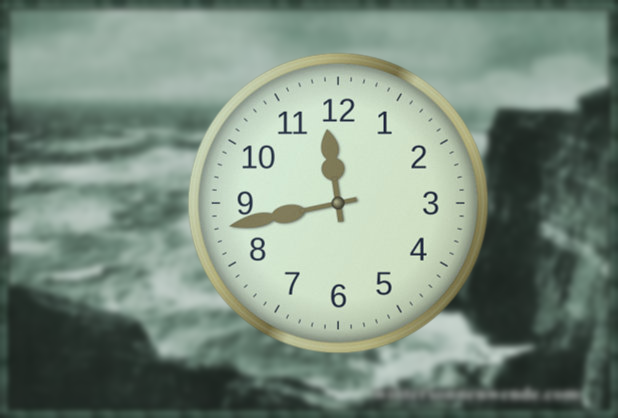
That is h=11 m=43
